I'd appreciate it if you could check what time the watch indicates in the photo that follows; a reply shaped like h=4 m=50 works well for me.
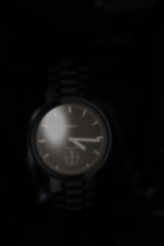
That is h=4 m=16
